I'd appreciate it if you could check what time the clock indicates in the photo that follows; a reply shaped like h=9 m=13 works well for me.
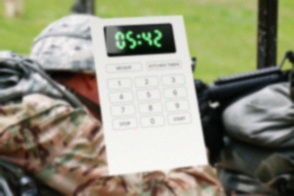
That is h=5 m=42
